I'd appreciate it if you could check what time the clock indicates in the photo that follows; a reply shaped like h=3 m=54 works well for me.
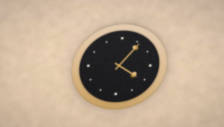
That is h=4 m=6
